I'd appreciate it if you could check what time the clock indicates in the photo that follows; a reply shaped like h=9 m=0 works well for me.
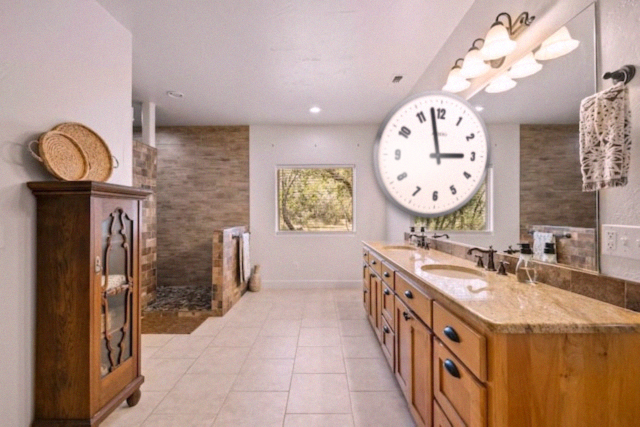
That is h=2 m=58
